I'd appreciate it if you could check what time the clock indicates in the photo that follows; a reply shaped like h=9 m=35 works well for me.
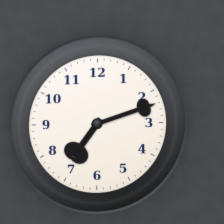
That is h=7 m=12
